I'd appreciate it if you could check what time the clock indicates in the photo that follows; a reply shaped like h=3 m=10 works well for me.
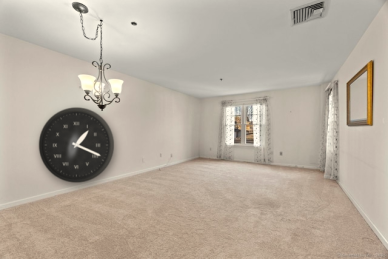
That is h=1 m=19
